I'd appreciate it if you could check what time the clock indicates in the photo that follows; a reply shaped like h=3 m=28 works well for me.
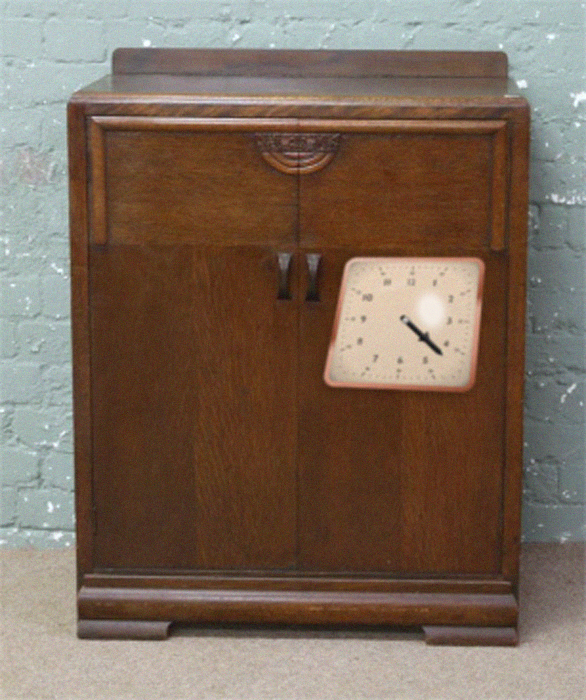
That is h=4 m=22
